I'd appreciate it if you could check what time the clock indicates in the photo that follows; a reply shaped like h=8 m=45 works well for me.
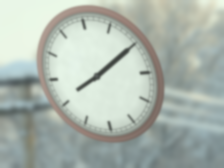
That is h=8 m=10
